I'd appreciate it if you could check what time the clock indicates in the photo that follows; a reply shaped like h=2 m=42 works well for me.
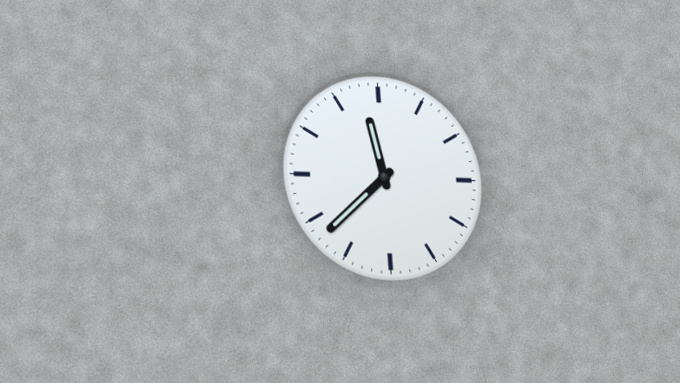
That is h=11 m=38
